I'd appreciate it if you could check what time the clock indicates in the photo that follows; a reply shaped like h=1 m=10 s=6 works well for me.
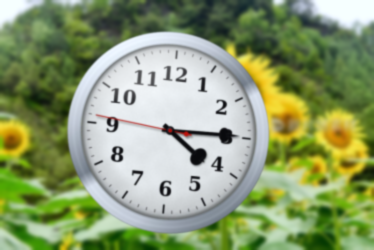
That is h=4 m=14 s=46
